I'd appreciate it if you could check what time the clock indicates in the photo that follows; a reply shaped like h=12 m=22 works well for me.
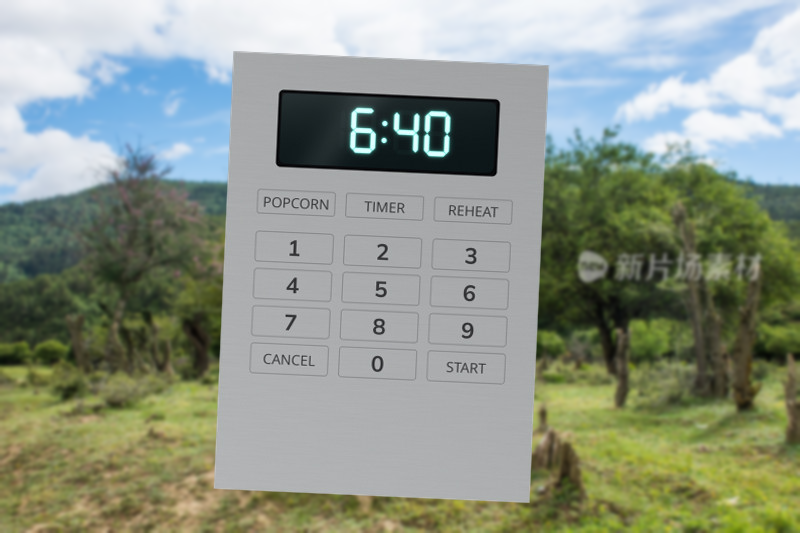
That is h=6 m=40
